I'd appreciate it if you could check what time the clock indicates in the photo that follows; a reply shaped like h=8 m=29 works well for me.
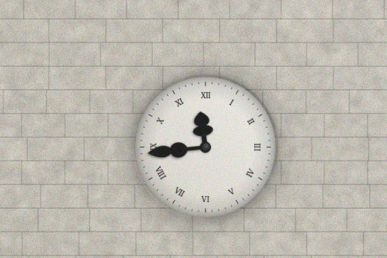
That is h=11 m=44
